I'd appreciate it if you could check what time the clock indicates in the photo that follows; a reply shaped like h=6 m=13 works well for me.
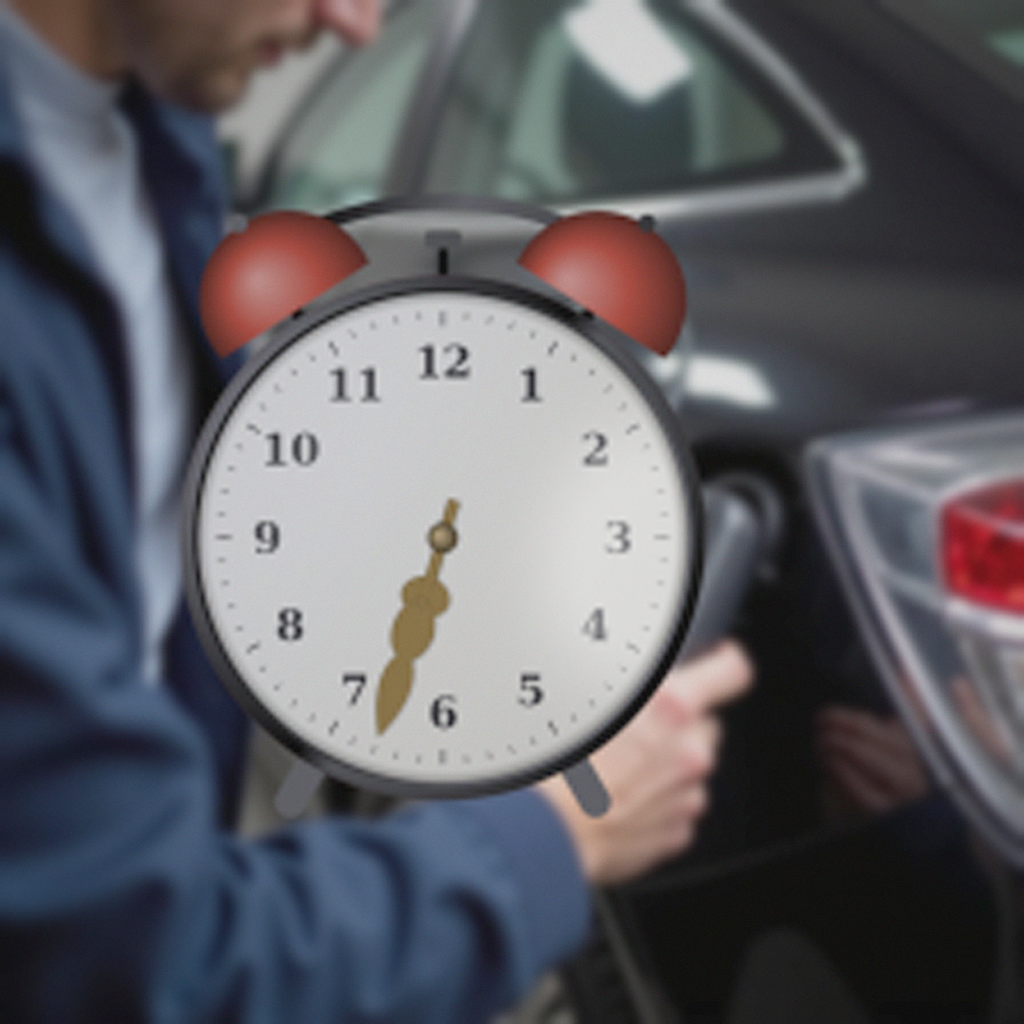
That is h=6 m=33
